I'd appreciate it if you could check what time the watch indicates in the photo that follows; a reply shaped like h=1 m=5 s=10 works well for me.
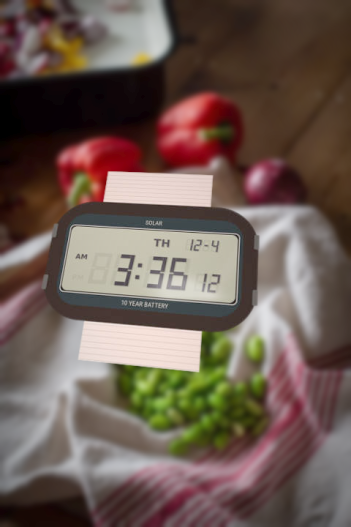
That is h=3 m=36 s=12
